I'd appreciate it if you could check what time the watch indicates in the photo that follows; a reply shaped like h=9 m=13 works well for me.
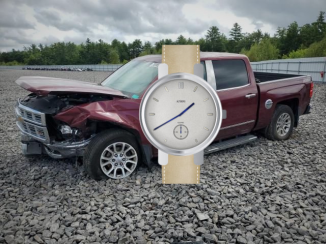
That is h=1 m=40
